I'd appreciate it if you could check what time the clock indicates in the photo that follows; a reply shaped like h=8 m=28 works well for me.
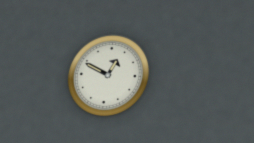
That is h=12 m=49
